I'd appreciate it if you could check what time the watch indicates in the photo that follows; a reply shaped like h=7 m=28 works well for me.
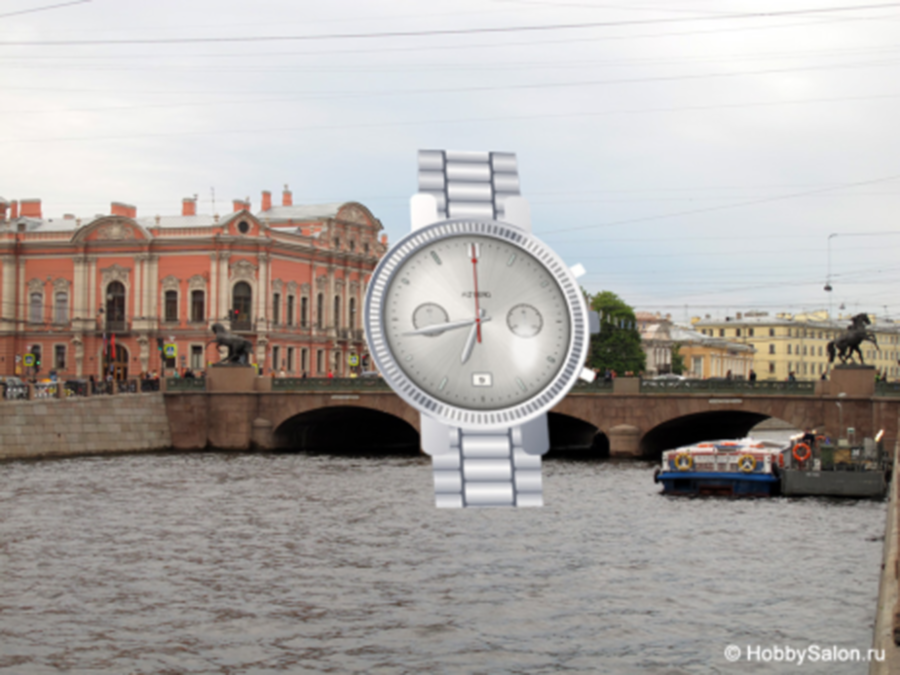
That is h=6 m=43
